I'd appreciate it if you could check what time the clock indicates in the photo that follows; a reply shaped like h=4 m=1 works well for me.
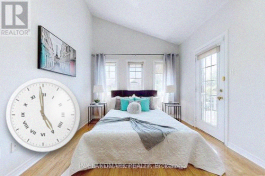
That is h=4 m=59
